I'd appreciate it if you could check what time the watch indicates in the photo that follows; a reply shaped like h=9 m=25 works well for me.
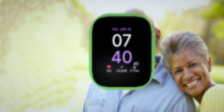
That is h=7 m=40
